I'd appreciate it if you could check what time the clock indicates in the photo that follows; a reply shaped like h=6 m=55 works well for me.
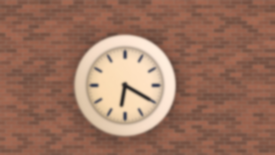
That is h=6 m=20
